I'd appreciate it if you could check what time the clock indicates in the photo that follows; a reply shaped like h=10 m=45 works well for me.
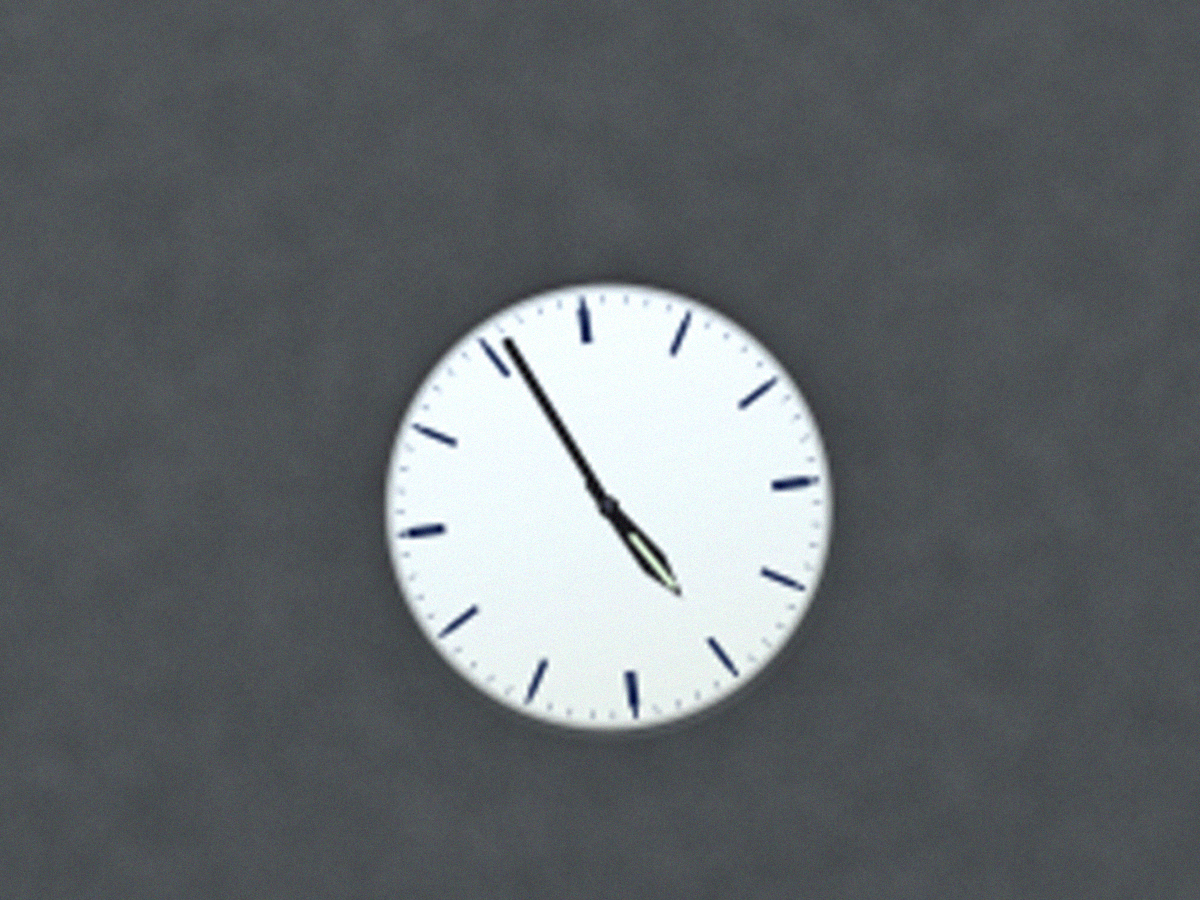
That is h=4 m=56
